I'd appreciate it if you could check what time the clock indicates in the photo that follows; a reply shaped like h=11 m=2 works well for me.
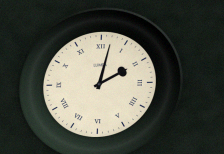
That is h=2 m=2
